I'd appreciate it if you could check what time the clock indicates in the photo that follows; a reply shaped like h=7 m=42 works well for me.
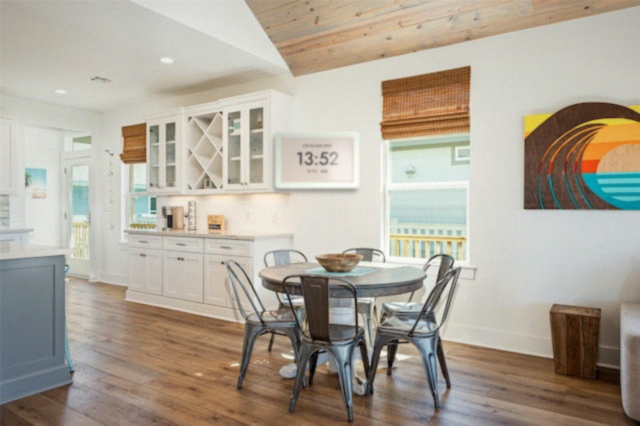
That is h=13 m=52
